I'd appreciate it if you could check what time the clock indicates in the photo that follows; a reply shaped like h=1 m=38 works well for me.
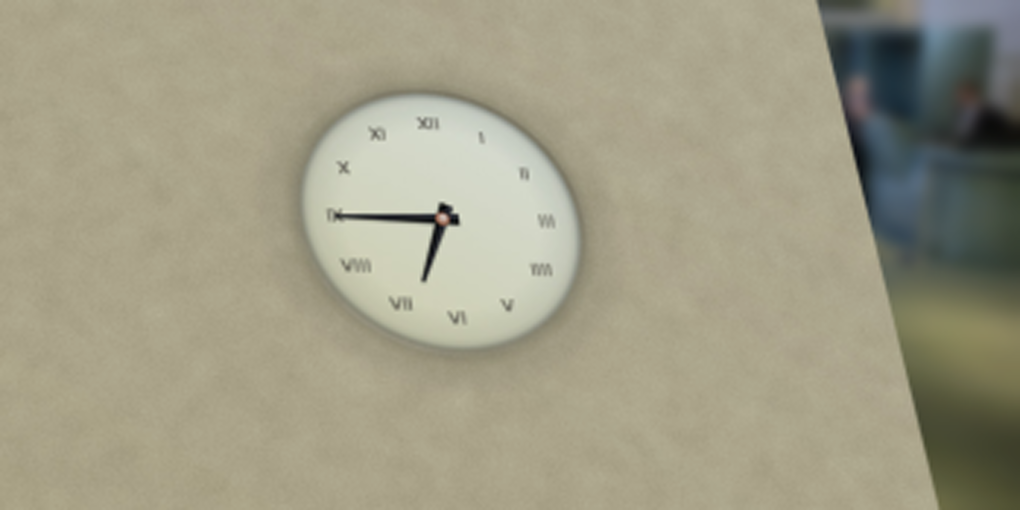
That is h=6 m=45
